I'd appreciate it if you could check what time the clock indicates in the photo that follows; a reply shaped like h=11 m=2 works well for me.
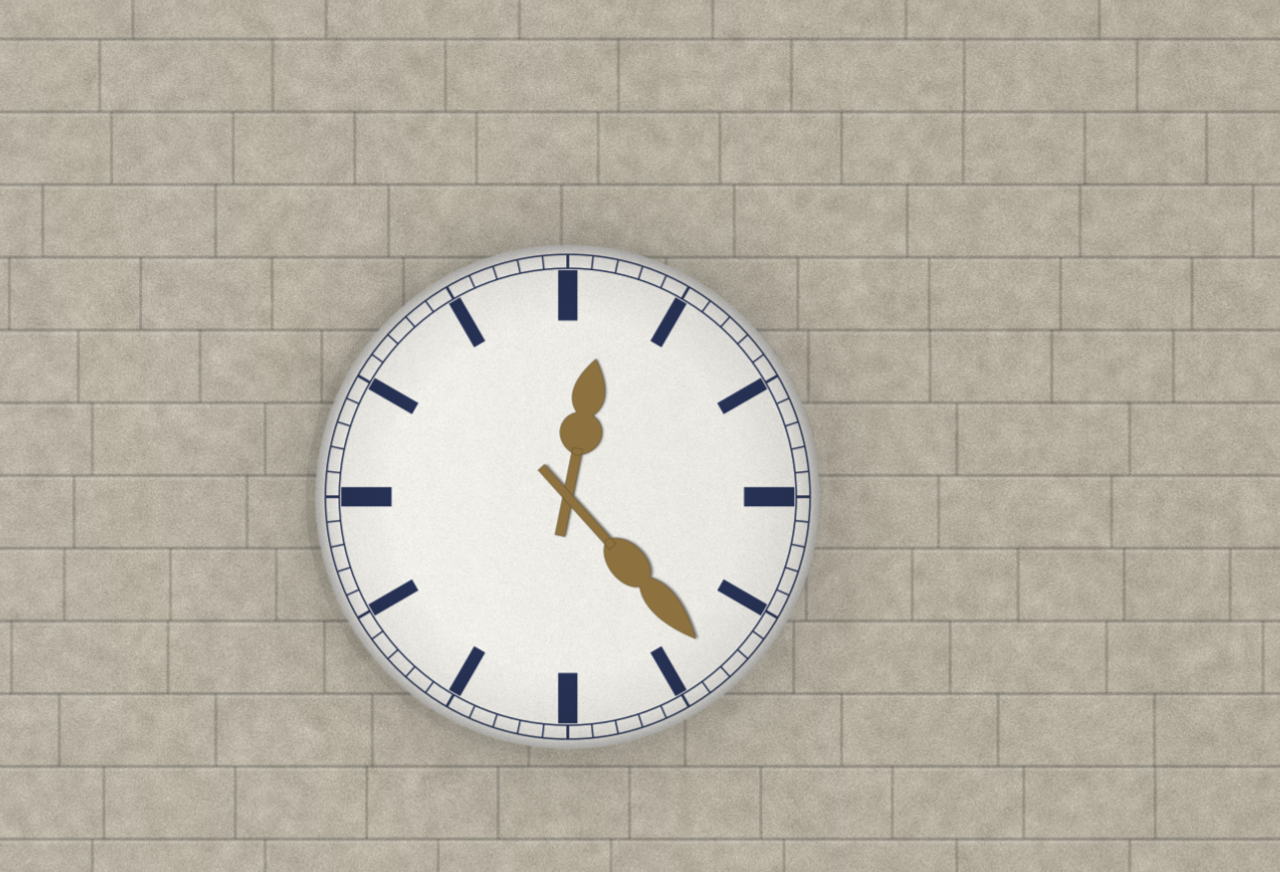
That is h=12 m=23
